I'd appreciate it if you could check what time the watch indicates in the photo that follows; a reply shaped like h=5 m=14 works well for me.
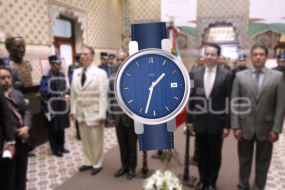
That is h=1 m=33
